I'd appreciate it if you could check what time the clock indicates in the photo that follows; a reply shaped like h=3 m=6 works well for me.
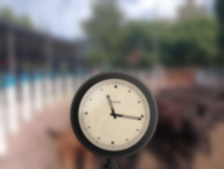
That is h=11 m=16
